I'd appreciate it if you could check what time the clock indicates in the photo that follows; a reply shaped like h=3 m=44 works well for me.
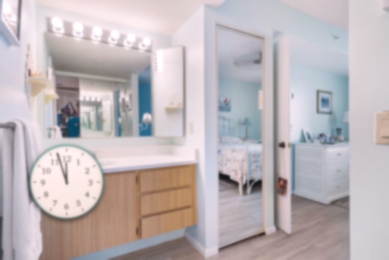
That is h=11 m=57
